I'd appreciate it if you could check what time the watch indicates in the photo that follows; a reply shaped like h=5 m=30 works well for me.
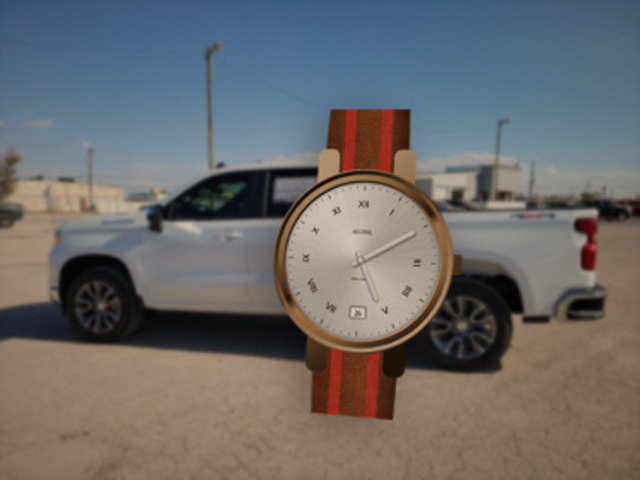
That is h=5 m=10
